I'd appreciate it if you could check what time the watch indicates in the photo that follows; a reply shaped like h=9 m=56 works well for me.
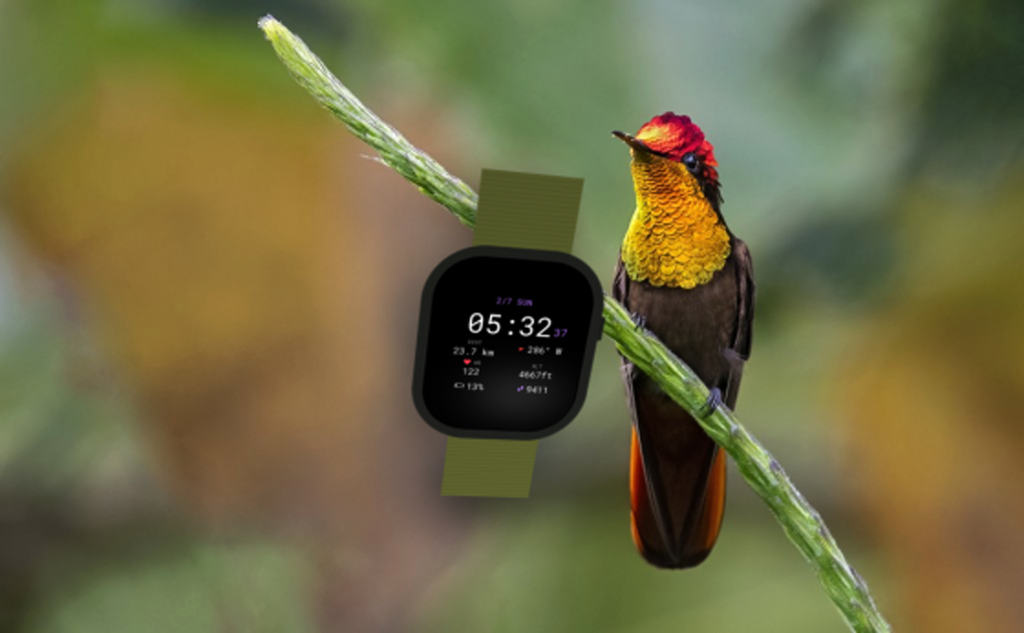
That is h=5 m=32
